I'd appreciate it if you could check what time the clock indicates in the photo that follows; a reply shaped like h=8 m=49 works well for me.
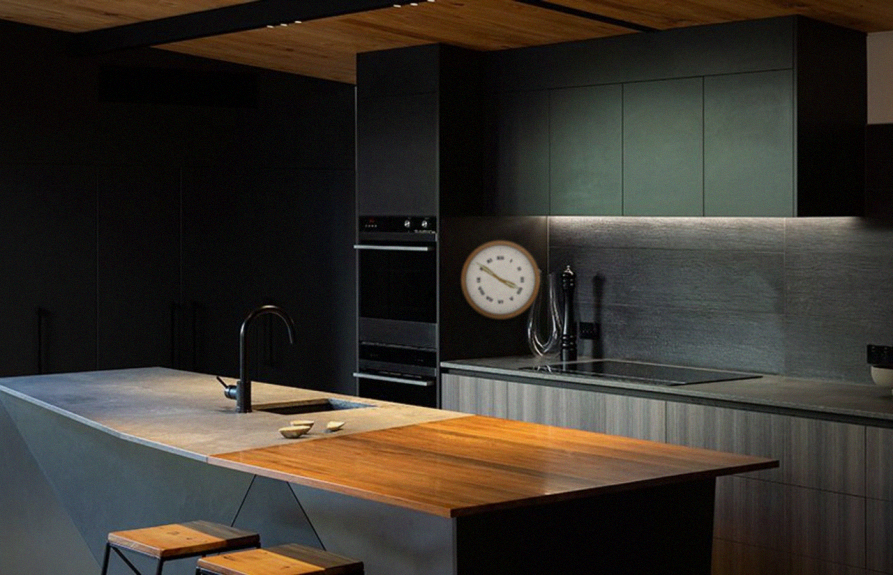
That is h=3 m=51
